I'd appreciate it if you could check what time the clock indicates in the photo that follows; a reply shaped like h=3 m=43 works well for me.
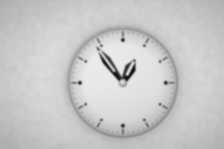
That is h=12 m=54
